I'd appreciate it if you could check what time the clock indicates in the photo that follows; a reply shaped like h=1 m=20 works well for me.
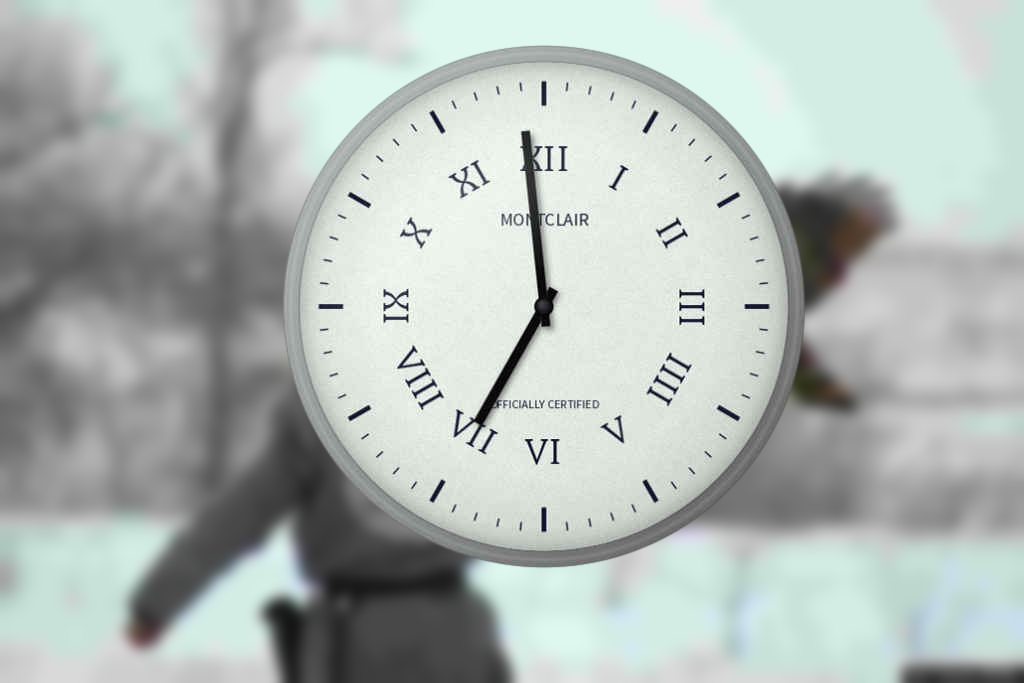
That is h=6 m=59
